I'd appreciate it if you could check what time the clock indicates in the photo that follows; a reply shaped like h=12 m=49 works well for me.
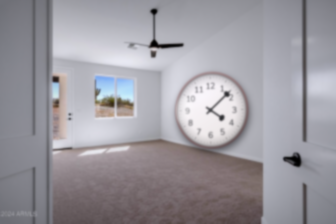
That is h=4 m=8
